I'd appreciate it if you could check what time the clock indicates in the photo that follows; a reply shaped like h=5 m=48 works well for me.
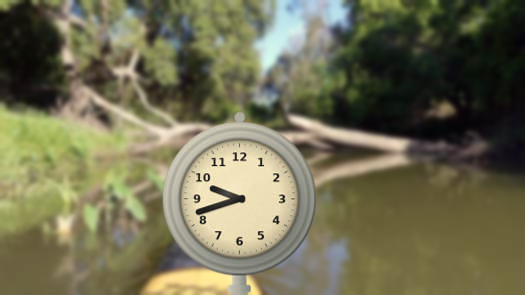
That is h=9 m=42
